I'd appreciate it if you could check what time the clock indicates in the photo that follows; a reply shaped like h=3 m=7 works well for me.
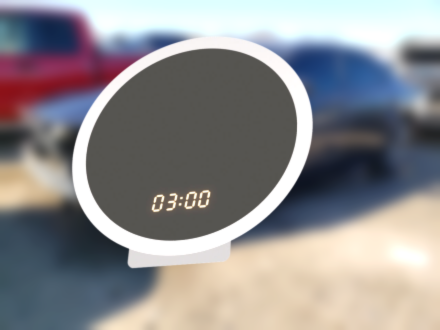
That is h=3 m=0
